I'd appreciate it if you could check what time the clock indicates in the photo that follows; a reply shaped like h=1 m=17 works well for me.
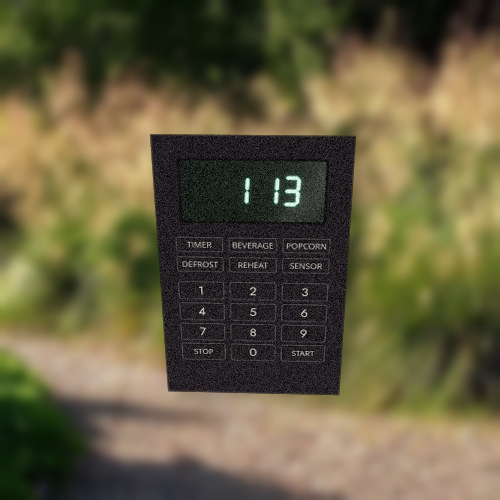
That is h=1 m=13
